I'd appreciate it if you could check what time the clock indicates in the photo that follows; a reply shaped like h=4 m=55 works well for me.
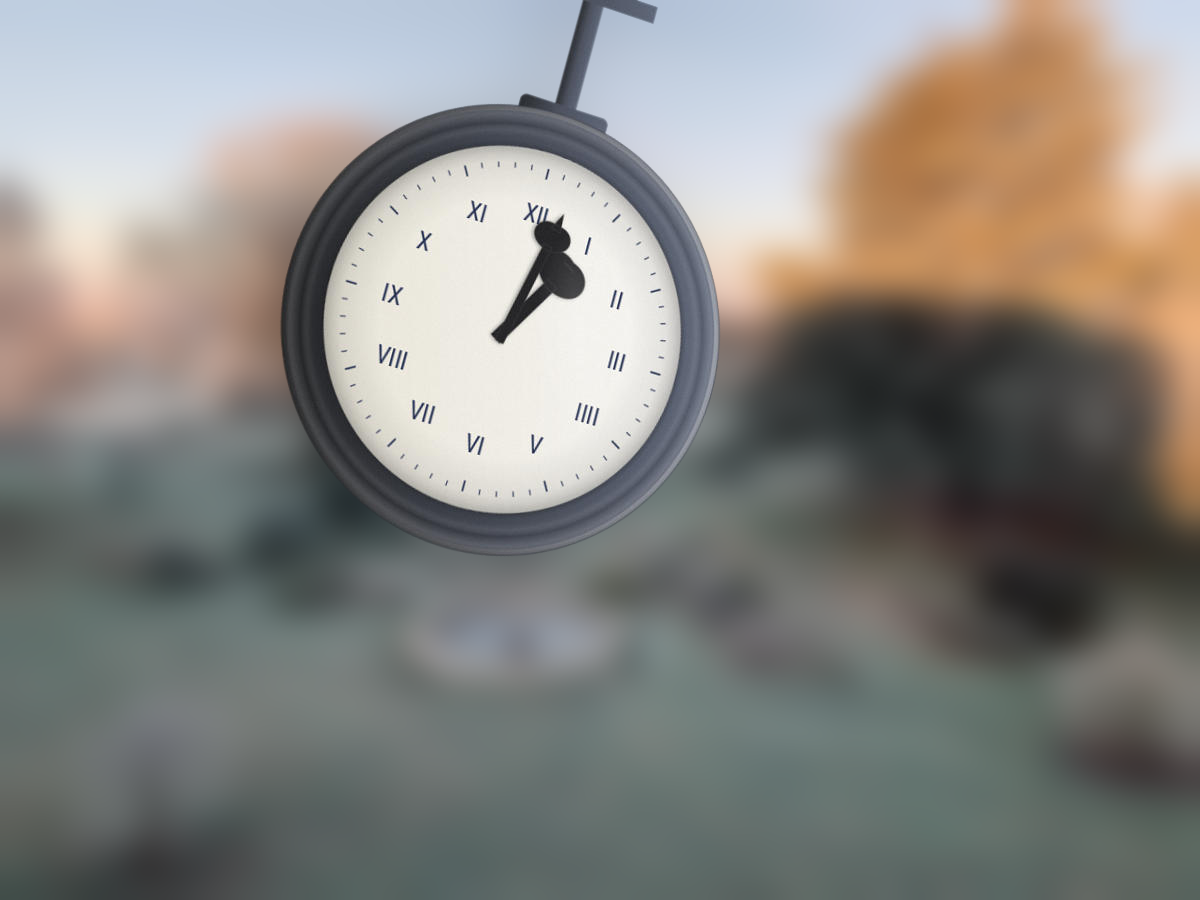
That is h=1 m=2
